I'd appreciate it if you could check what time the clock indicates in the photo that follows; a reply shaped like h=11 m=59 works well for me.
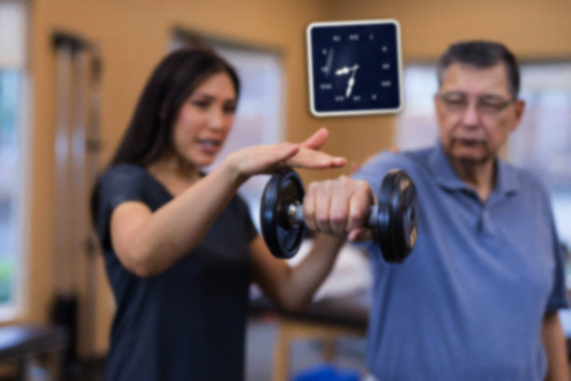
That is h=8 m=33
